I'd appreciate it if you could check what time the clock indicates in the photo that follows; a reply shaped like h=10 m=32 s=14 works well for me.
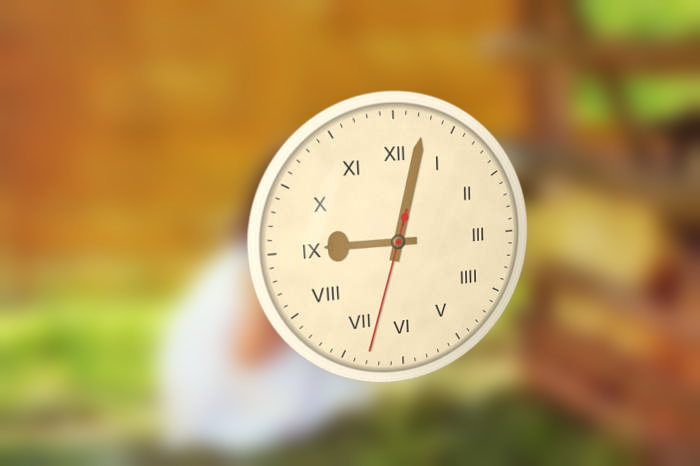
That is h=9 m=2 s=33
